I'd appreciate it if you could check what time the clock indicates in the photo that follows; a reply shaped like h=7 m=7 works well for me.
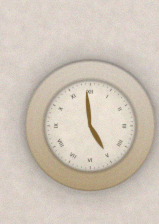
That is h=4 m=59
